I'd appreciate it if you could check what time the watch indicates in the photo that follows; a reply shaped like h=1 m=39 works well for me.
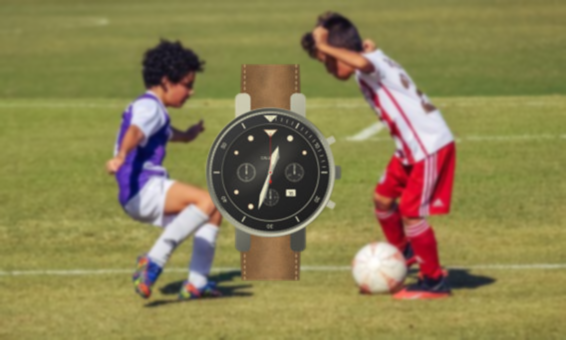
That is h=12 m=33
